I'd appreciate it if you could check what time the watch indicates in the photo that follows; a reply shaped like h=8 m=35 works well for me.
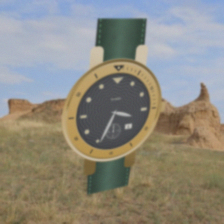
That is h=3 m=34
